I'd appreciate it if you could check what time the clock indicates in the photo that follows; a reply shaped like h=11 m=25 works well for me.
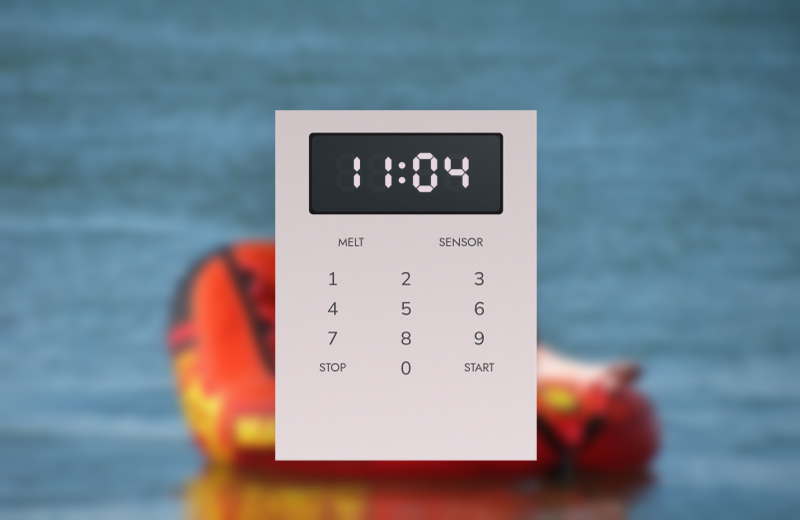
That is h=11 m=4
